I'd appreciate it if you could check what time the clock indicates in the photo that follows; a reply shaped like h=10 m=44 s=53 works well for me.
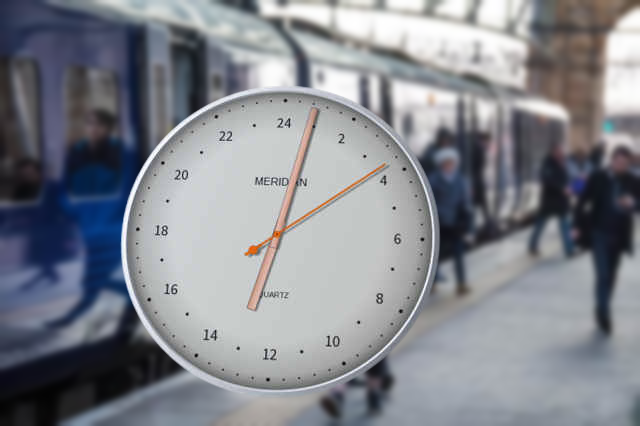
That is h=13 m=2 s=9
